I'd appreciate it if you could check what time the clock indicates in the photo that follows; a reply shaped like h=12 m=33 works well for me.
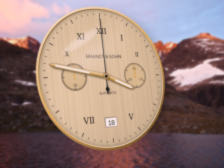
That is h=3 m=47
